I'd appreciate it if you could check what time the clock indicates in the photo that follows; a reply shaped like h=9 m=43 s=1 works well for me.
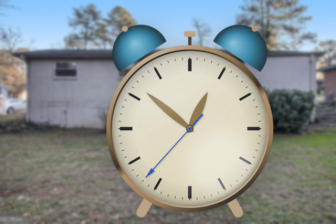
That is h=12 m=51 s=37
